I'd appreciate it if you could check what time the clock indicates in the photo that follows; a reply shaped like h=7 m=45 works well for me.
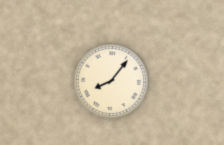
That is h=8 m=6
